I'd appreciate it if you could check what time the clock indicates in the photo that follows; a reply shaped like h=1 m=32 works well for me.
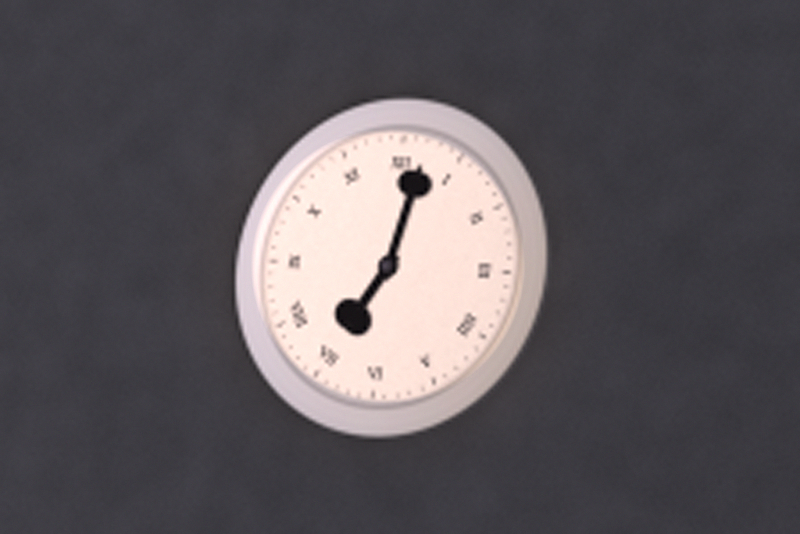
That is h=7 m=2
